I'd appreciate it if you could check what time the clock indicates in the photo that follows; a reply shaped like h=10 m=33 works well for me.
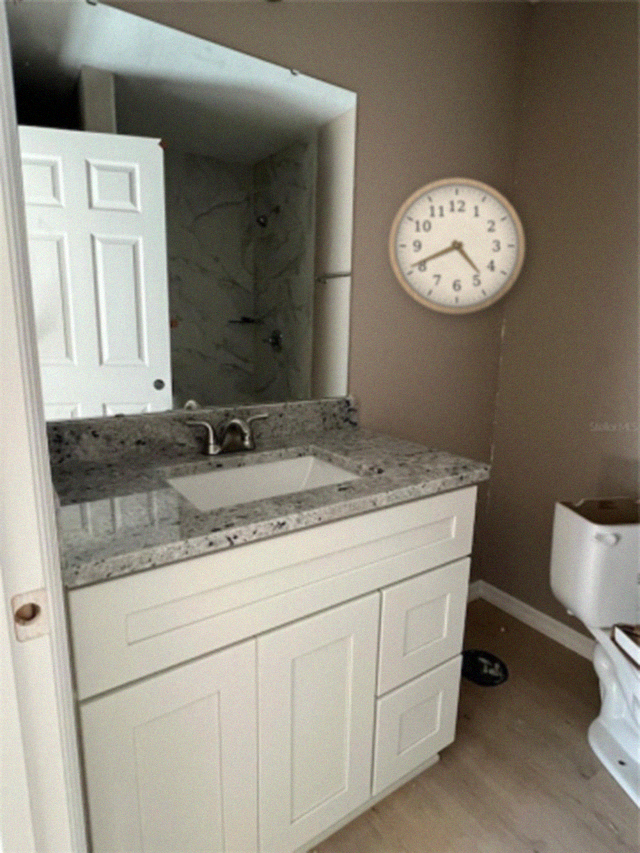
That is h=4 m=41
